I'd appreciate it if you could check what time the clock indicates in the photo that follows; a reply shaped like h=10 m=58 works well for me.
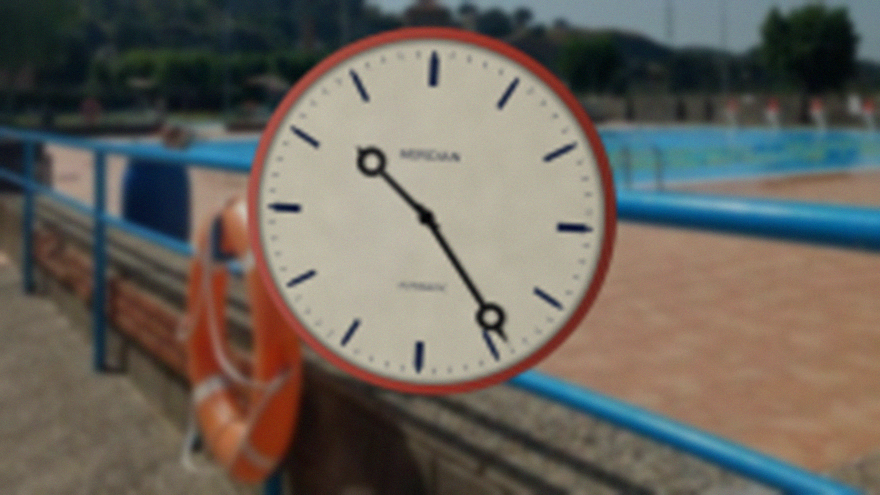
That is h=10 m=24
